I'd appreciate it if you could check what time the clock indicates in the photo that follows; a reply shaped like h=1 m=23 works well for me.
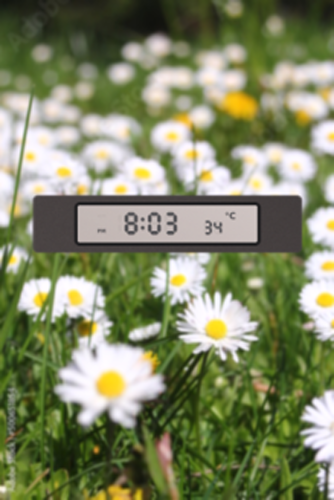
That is h=8 m=3
